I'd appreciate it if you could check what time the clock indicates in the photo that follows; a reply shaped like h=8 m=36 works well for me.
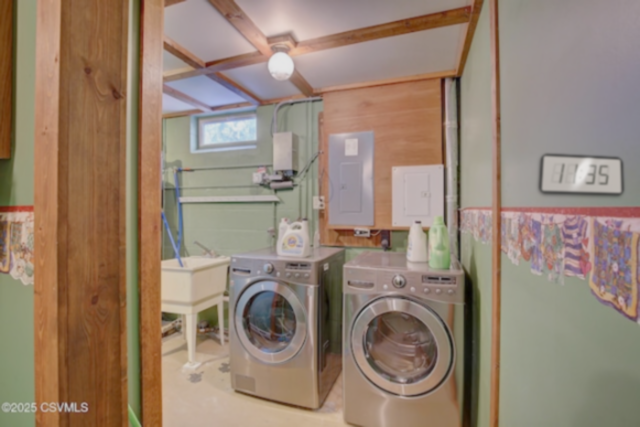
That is h=11 m=35
